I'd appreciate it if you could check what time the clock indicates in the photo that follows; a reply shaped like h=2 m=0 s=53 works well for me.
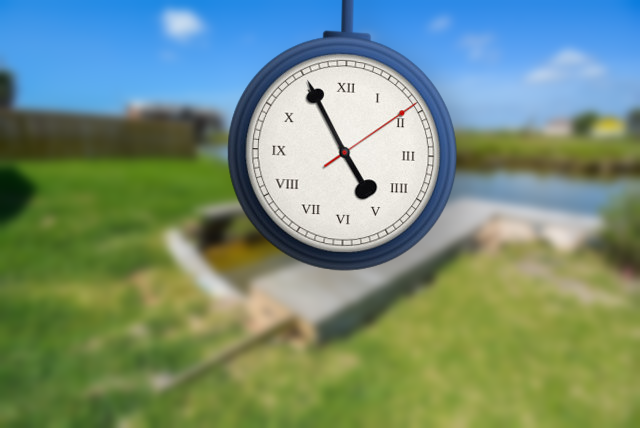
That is h=4 m=55 s=9
